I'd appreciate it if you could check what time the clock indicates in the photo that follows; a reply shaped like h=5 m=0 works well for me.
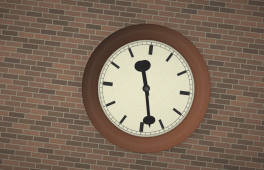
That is h=11 m=28
